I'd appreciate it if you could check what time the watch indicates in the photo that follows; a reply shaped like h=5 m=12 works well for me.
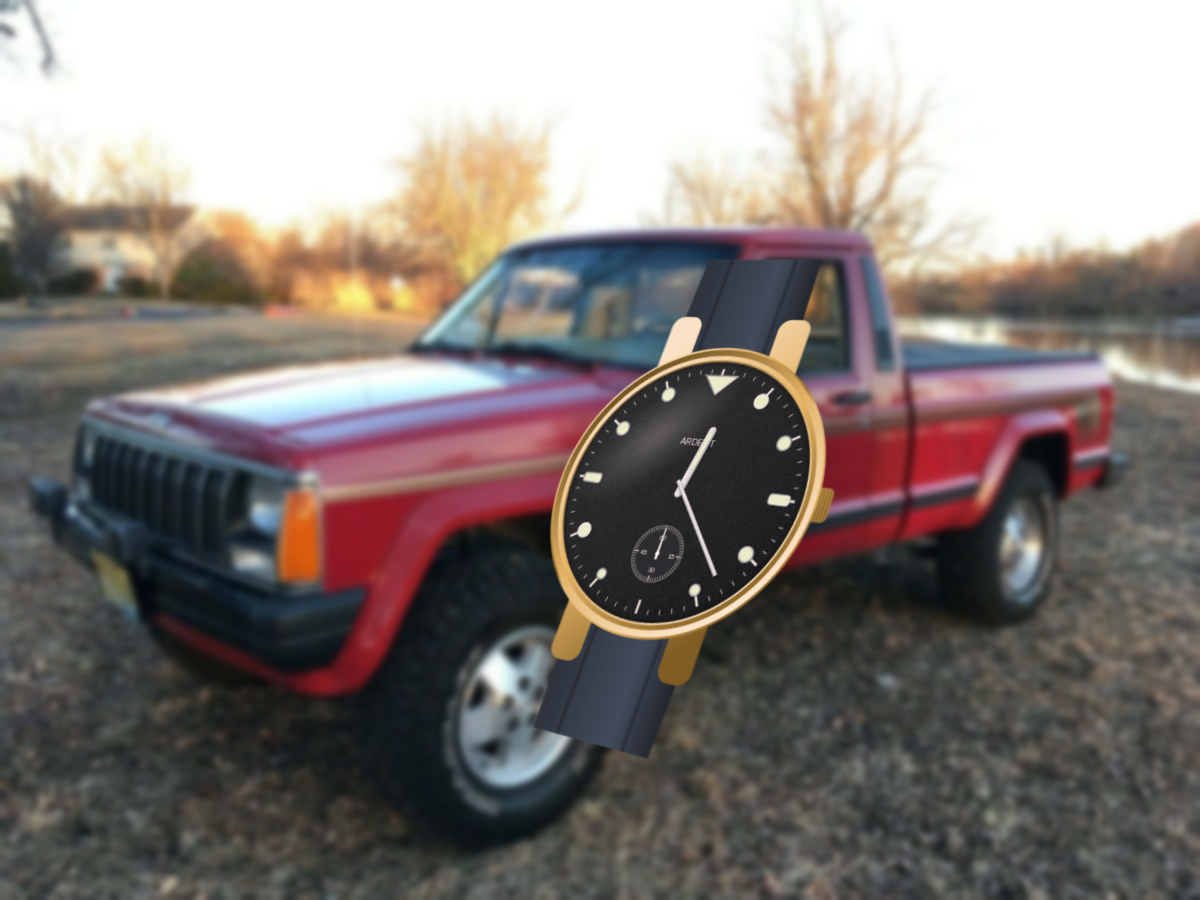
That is h=12 m=23
